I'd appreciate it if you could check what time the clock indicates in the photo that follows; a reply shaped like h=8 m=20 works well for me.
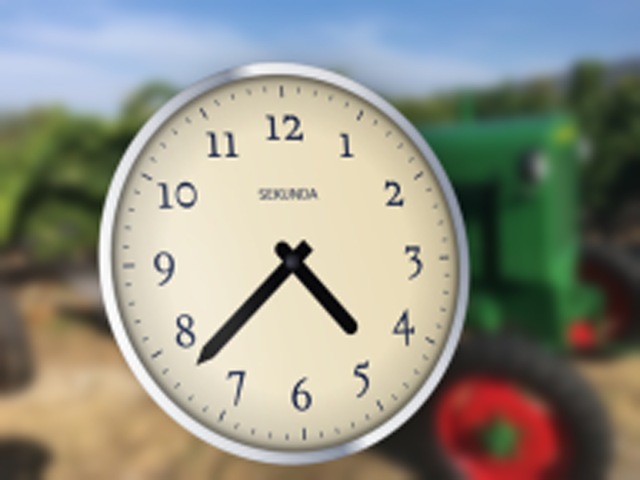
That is h=4 m=38
